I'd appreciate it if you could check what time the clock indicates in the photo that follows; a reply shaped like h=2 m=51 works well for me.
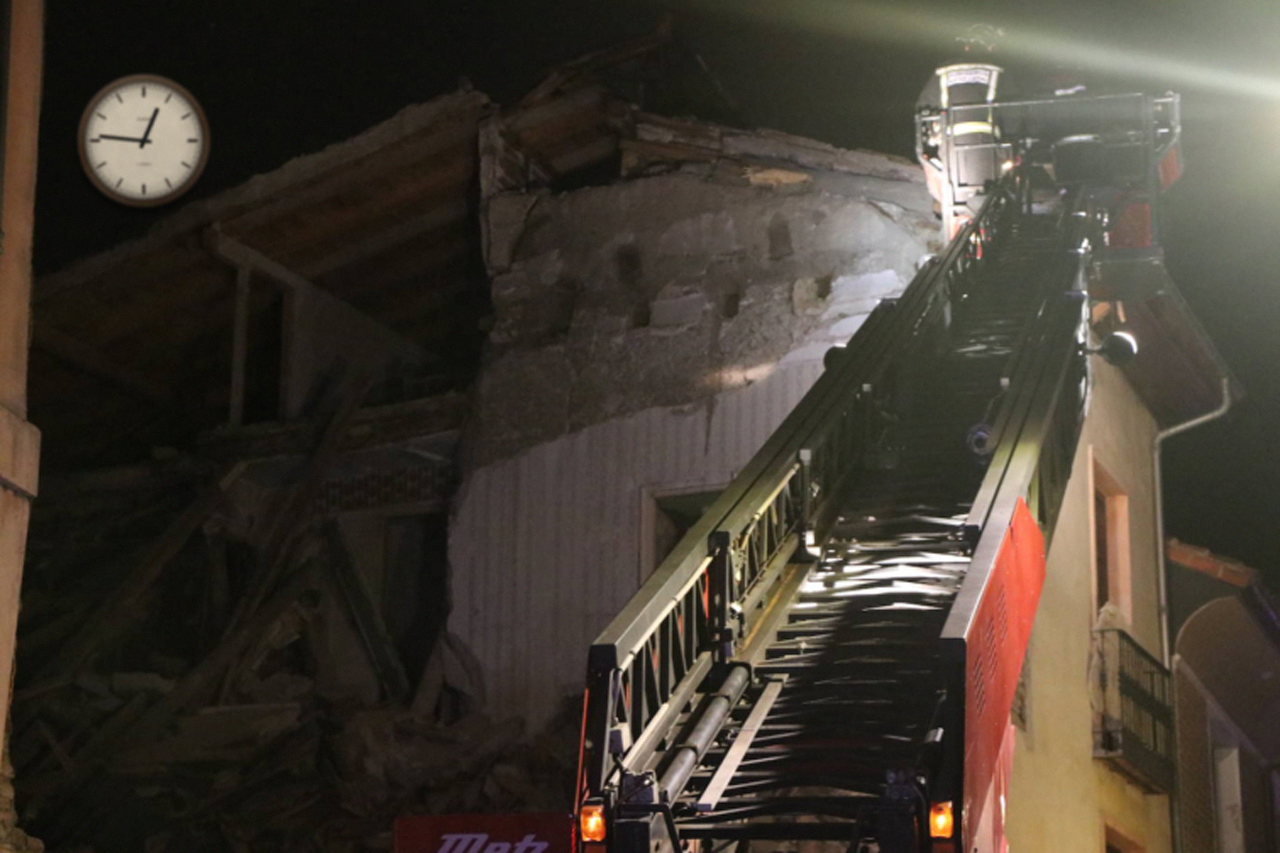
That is h=12 m=46
